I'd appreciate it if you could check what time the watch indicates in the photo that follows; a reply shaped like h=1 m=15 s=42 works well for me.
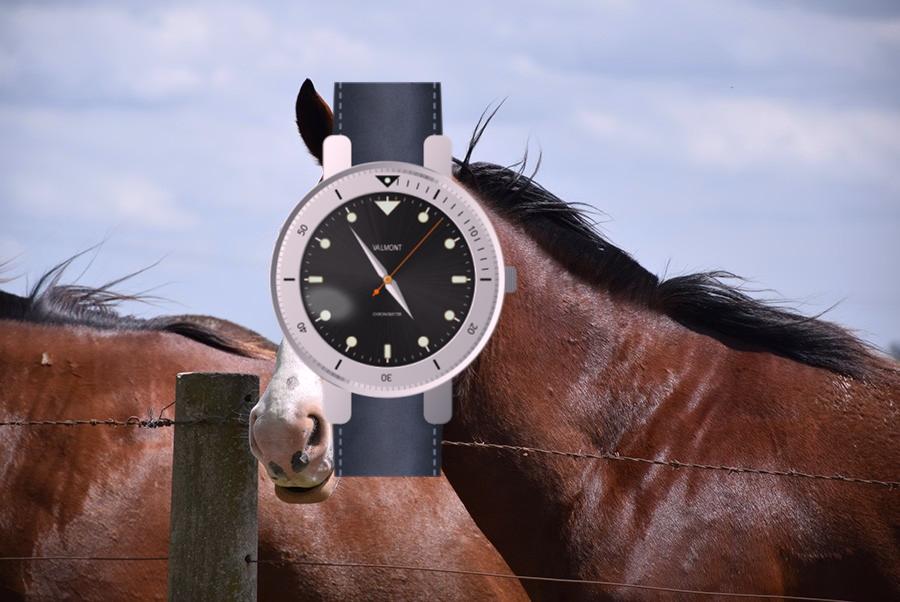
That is h=4 m=54 s=7
